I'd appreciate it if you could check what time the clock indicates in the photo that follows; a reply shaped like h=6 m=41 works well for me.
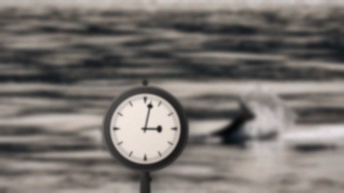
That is h=3 m=2
